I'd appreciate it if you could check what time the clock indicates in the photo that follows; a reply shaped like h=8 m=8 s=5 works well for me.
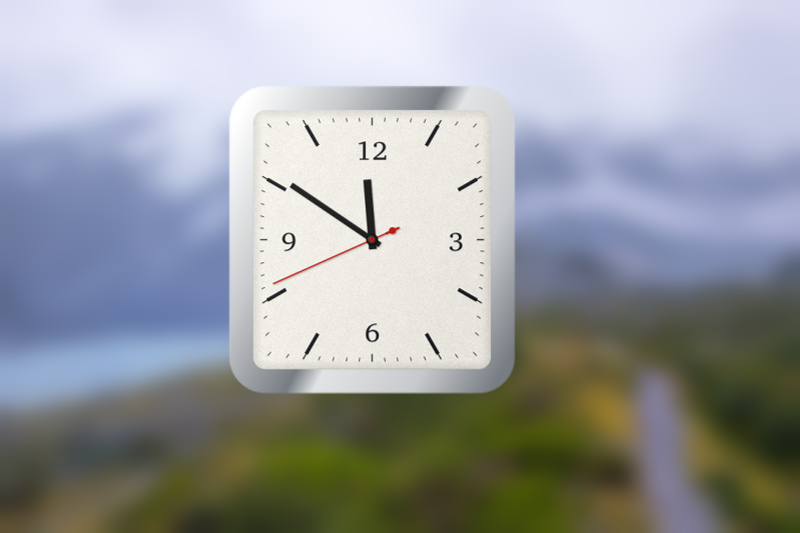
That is h=11 m=50 s=41
